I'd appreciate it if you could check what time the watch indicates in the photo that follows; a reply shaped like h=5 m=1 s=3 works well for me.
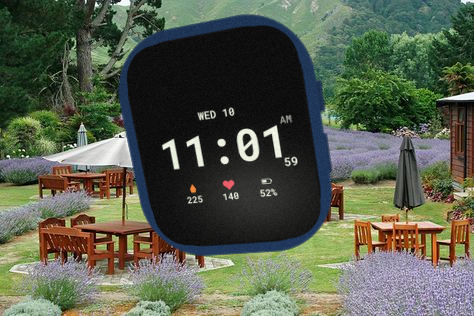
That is h=11 m=1 s=59
